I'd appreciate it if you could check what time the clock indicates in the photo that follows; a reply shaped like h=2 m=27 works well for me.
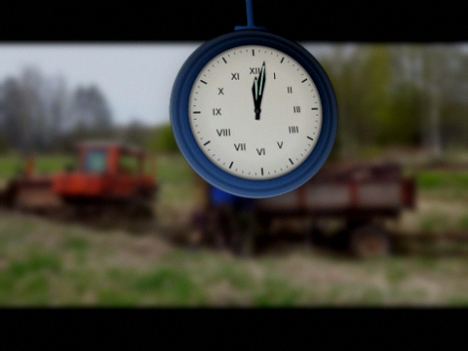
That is h=12 m=2
